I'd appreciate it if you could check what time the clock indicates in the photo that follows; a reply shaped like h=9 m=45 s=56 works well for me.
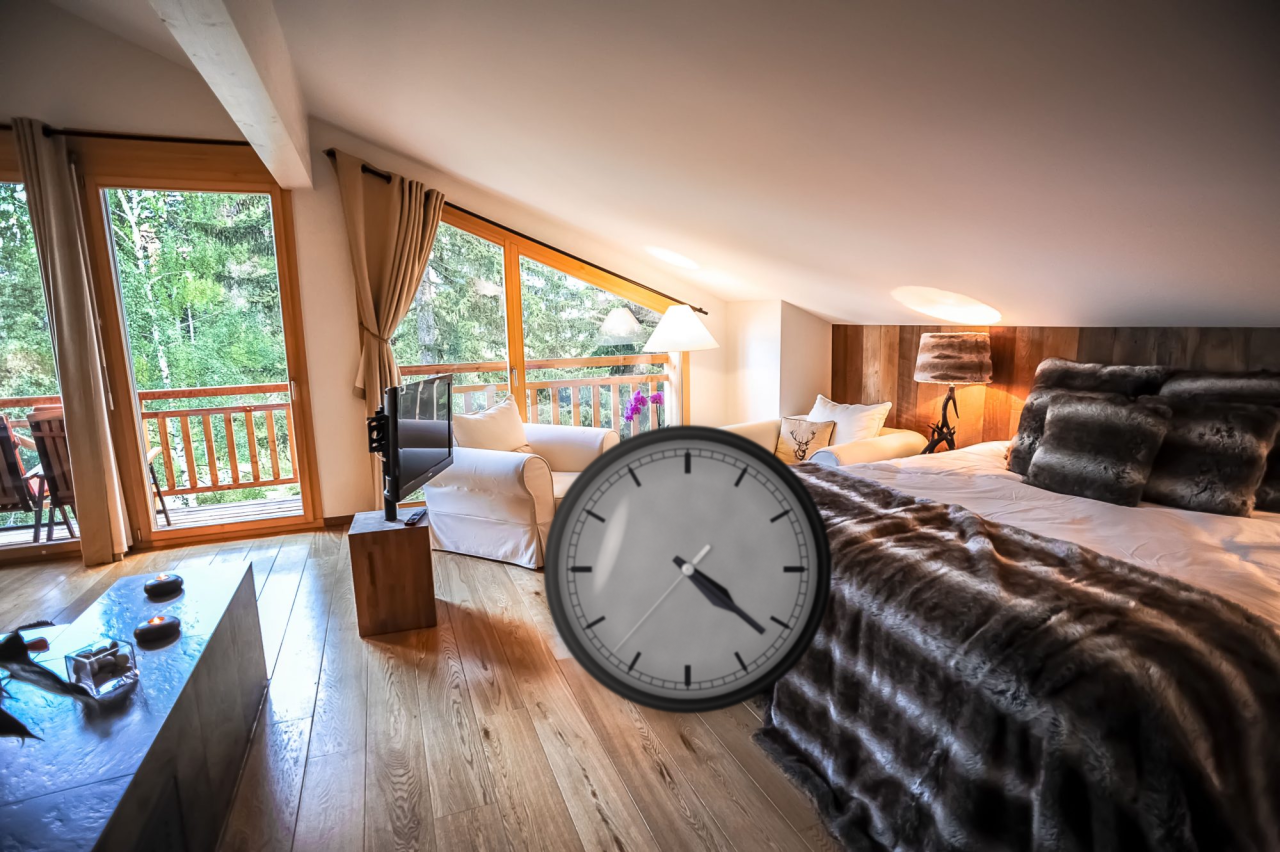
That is h=4 m=21 s=37
